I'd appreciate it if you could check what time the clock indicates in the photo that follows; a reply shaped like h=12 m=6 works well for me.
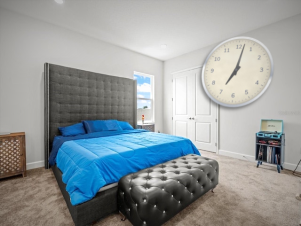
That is h=7 m=2
